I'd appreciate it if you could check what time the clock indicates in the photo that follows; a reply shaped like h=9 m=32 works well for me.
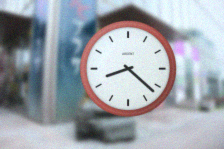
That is h=8 m=22
